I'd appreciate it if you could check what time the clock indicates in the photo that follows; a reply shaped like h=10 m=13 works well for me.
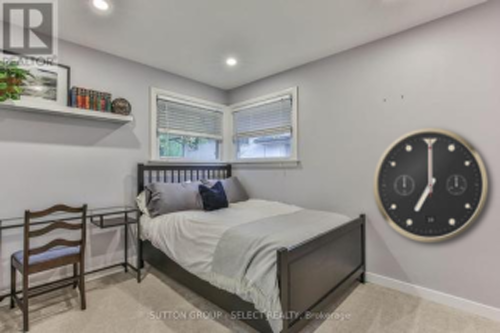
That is h=7 m=0
